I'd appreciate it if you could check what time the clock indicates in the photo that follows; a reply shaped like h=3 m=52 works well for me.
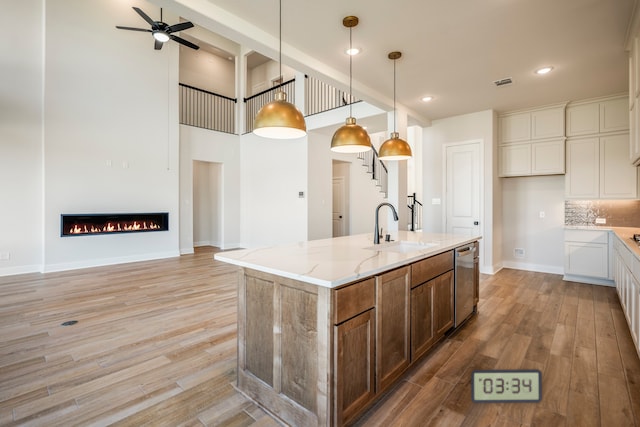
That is h=3 m=34
